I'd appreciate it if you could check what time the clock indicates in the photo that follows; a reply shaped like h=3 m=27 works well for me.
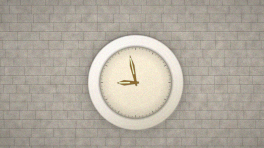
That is h=8 m=58
